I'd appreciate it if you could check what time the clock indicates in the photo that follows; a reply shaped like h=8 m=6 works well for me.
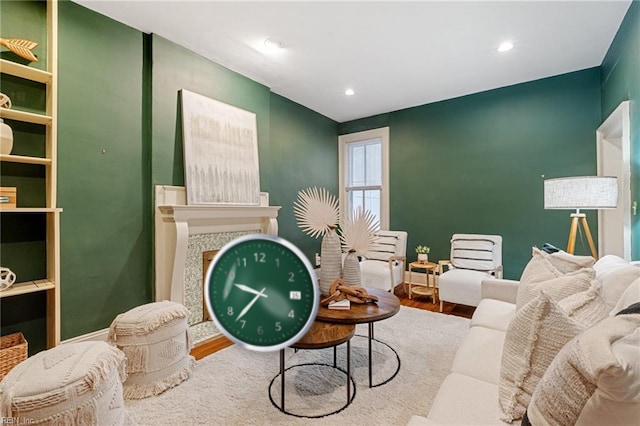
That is h=9 m=37
